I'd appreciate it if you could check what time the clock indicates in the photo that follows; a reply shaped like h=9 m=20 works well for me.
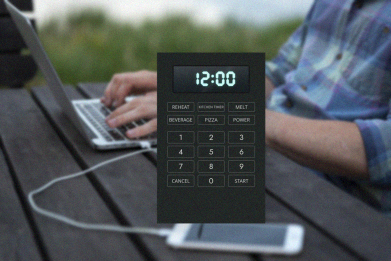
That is h=12 m=0
